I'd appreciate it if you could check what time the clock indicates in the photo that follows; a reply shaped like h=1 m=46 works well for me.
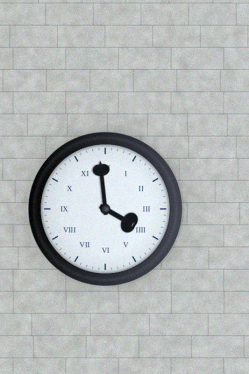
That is h=3 m=59
